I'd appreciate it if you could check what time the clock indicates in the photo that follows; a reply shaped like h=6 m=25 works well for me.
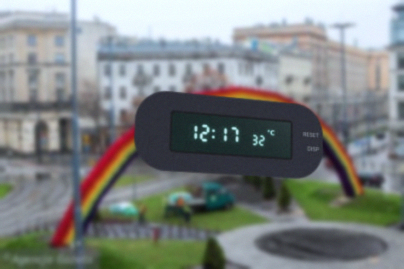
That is h=12 m=17
